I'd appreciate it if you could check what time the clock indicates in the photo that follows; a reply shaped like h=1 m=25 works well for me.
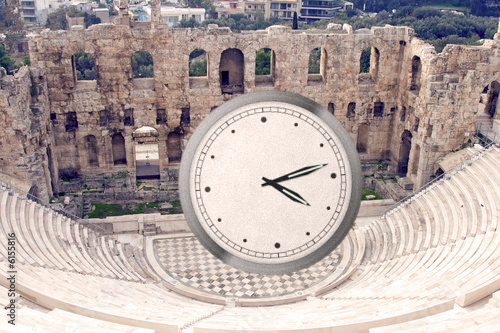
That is h=4 m=13
